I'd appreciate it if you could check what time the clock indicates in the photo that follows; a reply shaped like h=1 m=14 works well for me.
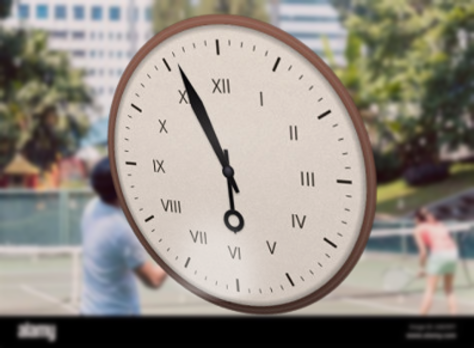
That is h=5 m=56
